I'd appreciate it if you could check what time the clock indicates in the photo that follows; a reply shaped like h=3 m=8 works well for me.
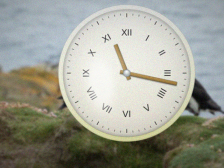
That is h=11 m=17
